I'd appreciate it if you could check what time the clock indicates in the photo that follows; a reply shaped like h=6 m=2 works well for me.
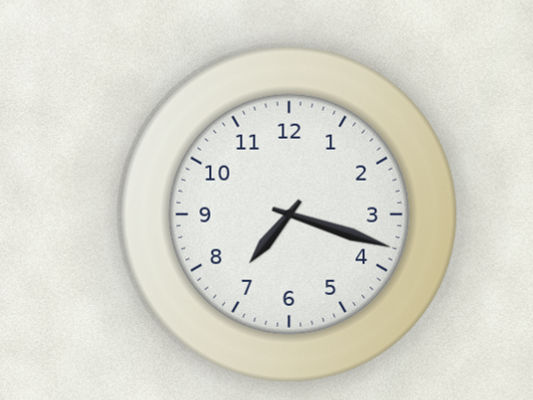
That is h=7 m=18
